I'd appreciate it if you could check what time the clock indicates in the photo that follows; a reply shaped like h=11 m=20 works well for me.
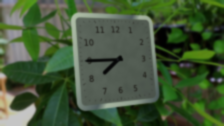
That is h=7 m=45
